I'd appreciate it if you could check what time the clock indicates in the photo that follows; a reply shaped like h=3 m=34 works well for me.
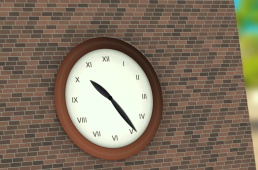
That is h=10 m=24
